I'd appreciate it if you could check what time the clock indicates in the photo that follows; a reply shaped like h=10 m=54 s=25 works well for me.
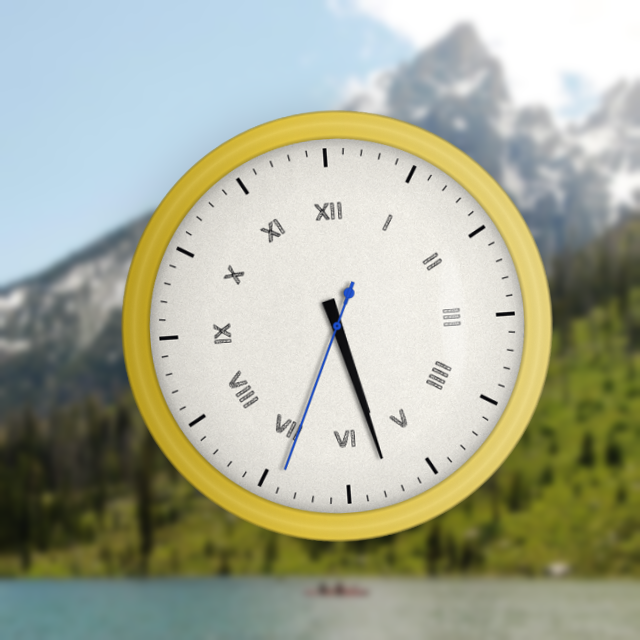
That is h=5 m=27 s=34
